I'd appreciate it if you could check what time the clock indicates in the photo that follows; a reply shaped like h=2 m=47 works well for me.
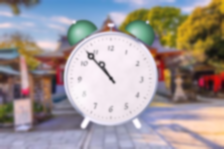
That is h=10 m=53
